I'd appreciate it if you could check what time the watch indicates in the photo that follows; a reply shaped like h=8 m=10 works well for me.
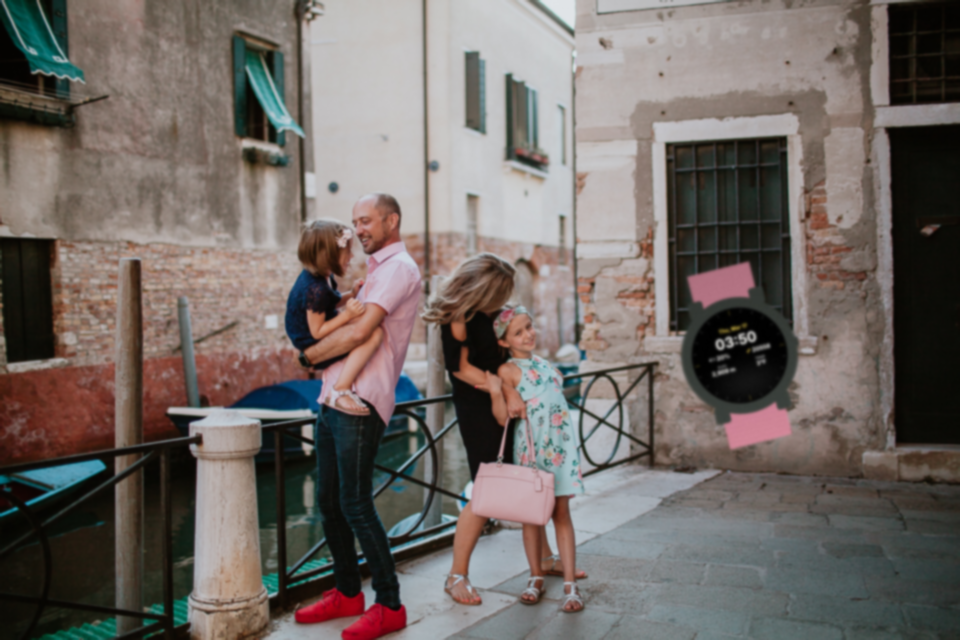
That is h=3 m=50
